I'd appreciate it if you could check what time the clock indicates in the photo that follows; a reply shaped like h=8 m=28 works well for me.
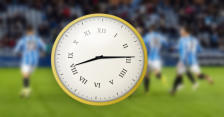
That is h=8 m=14
